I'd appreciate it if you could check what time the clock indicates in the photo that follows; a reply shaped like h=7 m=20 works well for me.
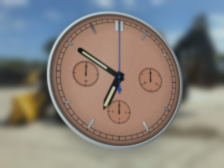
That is h=6 m=50
